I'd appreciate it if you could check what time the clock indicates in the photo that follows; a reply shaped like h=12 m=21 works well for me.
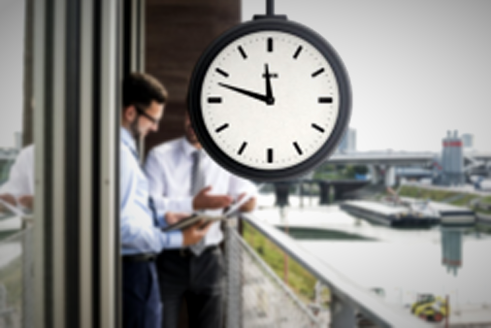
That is h=11 m=48
